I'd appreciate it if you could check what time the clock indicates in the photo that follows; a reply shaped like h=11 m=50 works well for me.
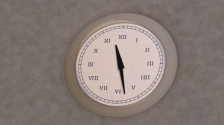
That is h=11 m=28
